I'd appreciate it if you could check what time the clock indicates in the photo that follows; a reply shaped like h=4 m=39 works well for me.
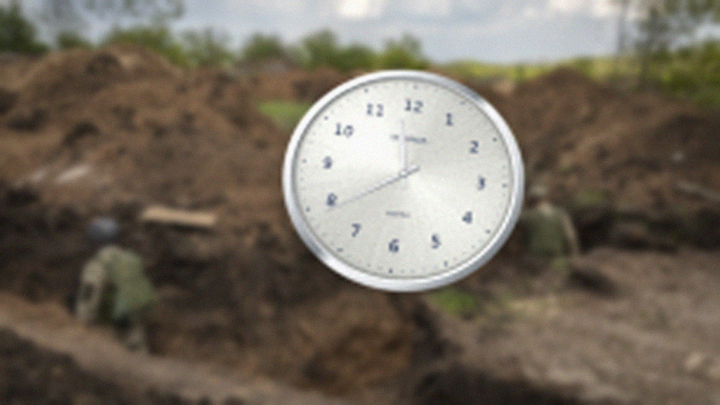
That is h=11 m=39
